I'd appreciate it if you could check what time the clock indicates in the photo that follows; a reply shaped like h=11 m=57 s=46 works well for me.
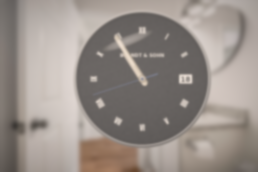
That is h=10 m=54 s=42
